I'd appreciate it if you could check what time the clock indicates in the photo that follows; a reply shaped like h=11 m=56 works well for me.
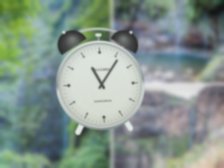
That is h=11 m=6
